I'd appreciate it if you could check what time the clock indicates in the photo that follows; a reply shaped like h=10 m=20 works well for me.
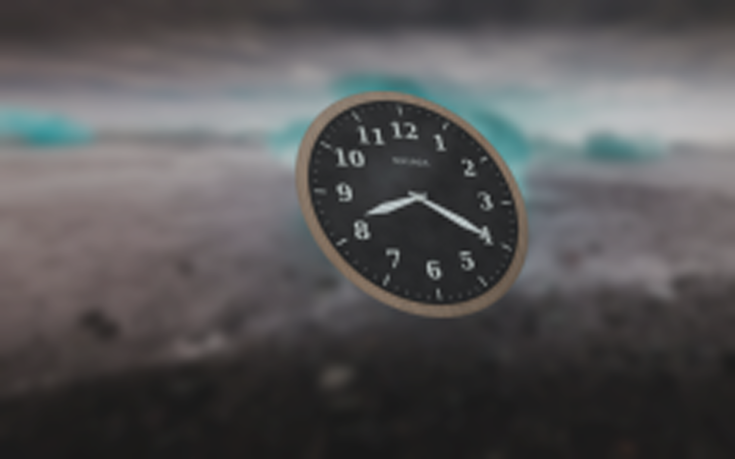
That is h=8 m=20
